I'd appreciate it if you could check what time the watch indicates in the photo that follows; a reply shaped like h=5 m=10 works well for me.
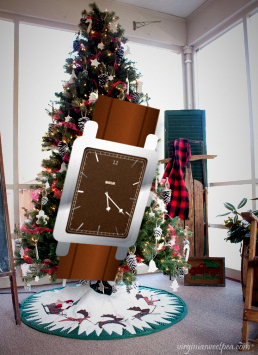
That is h=5 m=21
